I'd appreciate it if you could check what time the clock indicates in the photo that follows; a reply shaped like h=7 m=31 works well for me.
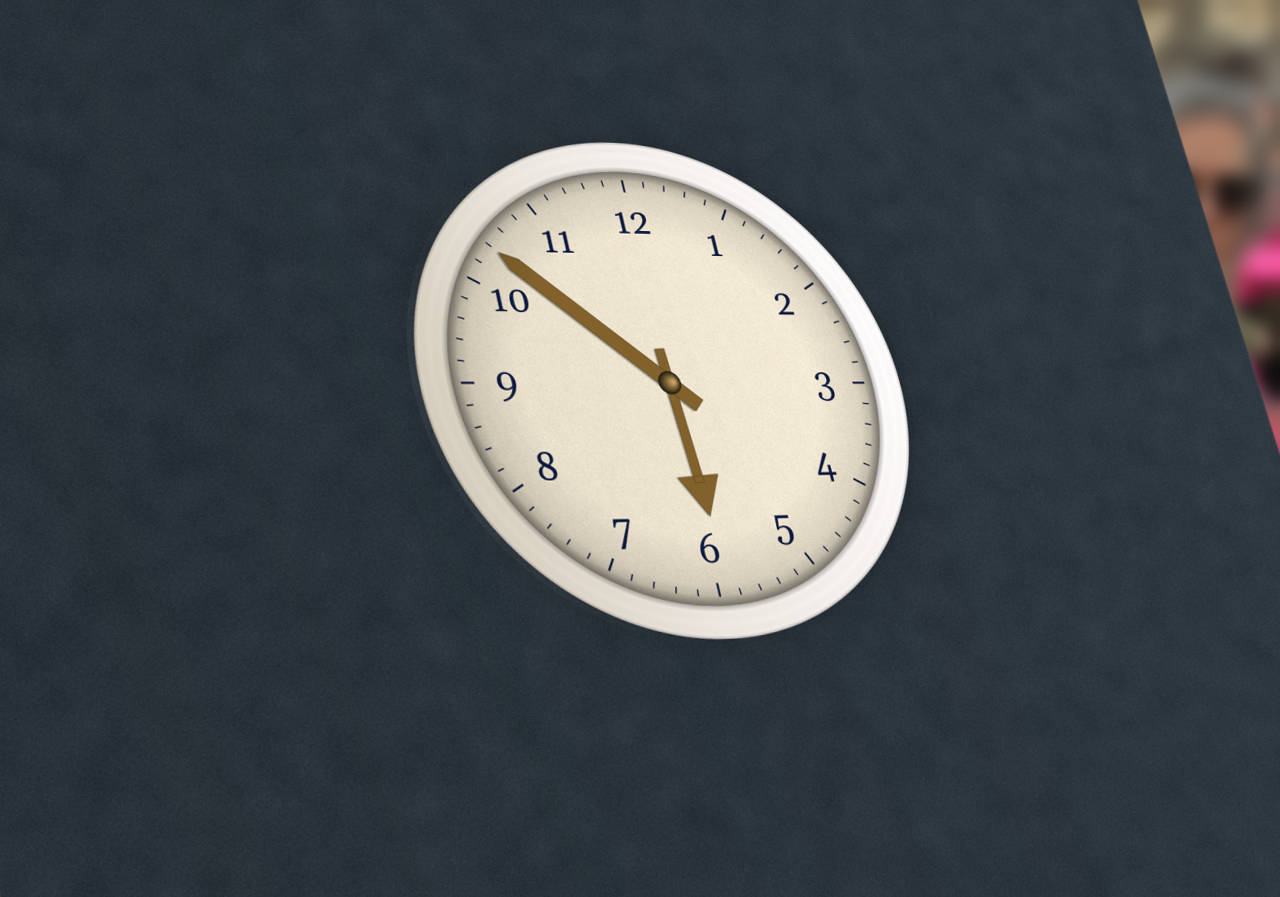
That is h=5 m=52
